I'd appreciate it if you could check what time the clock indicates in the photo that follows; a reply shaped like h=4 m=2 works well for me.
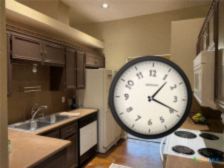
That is h=1 m=19
